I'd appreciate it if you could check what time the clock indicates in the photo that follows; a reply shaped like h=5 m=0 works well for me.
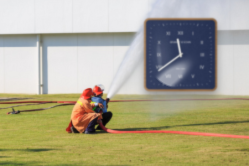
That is h=11 m=39
